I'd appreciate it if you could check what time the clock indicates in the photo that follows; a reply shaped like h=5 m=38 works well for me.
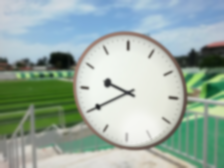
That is h=9 m=40
